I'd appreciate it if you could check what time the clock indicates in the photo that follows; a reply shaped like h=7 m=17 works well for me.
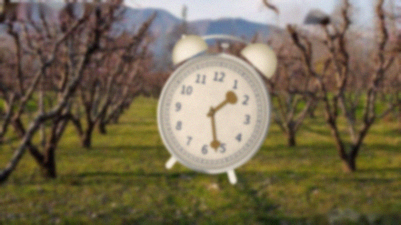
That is h=1 m=27
